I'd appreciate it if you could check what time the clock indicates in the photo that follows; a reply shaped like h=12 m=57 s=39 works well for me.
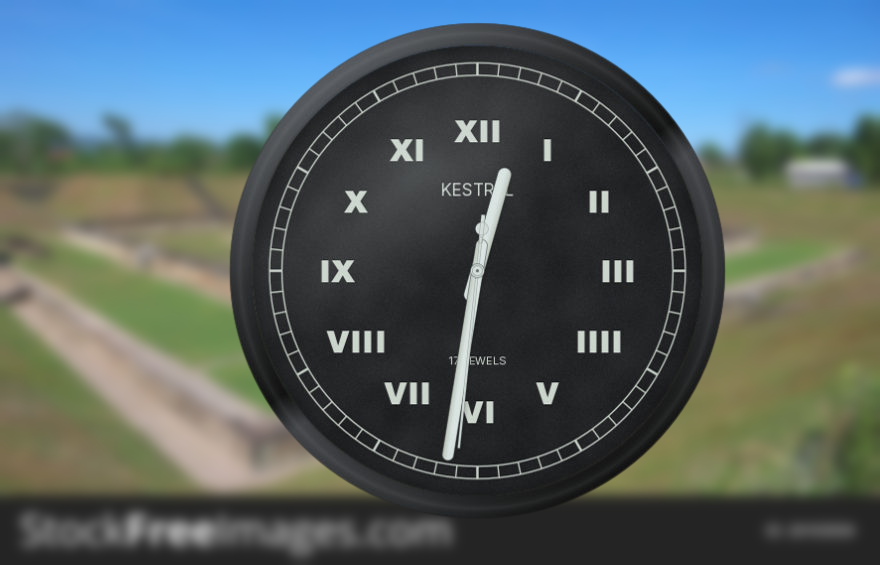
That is h=12 m=31 s=31
